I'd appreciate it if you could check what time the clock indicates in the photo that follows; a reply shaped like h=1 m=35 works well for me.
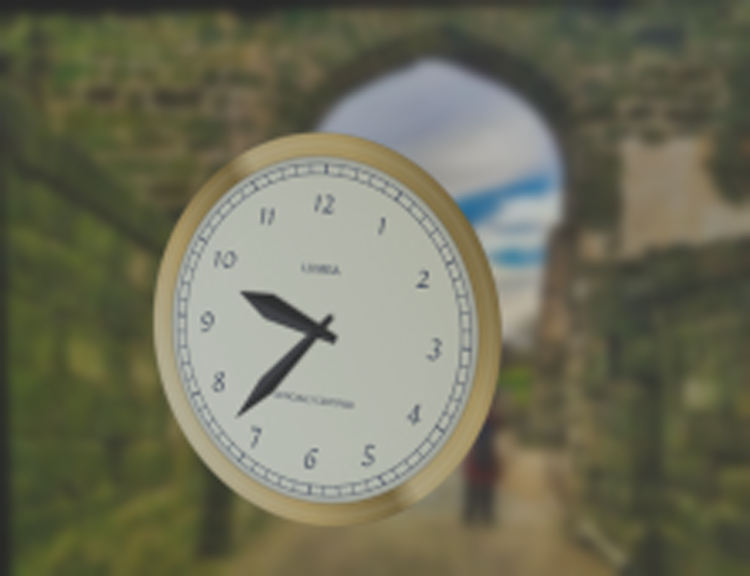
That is h=9 m=37
